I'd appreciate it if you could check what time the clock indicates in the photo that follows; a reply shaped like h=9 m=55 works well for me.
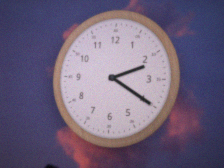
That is h=2 m=20
